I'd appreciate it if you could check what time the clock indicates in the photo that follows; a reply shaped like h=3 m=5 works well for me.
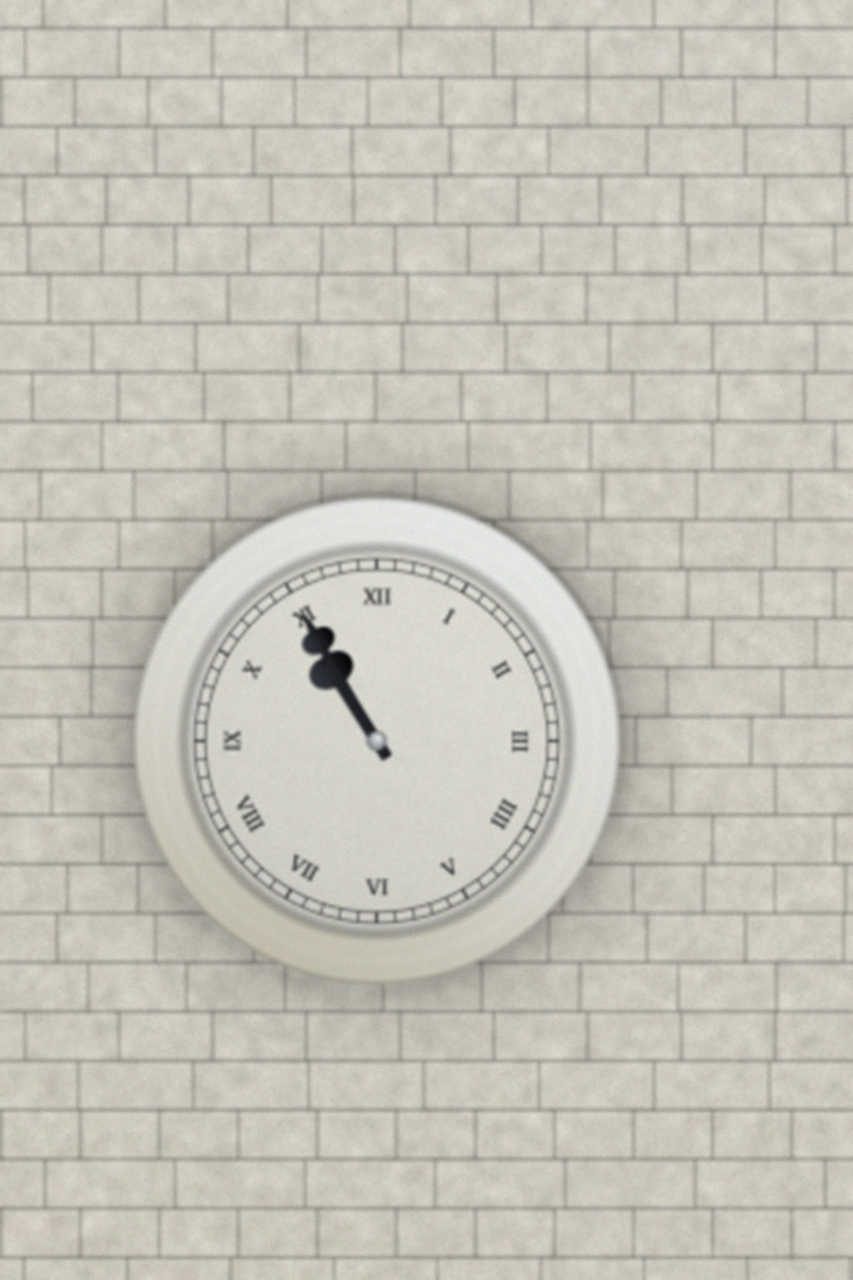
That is h=10 m=55
